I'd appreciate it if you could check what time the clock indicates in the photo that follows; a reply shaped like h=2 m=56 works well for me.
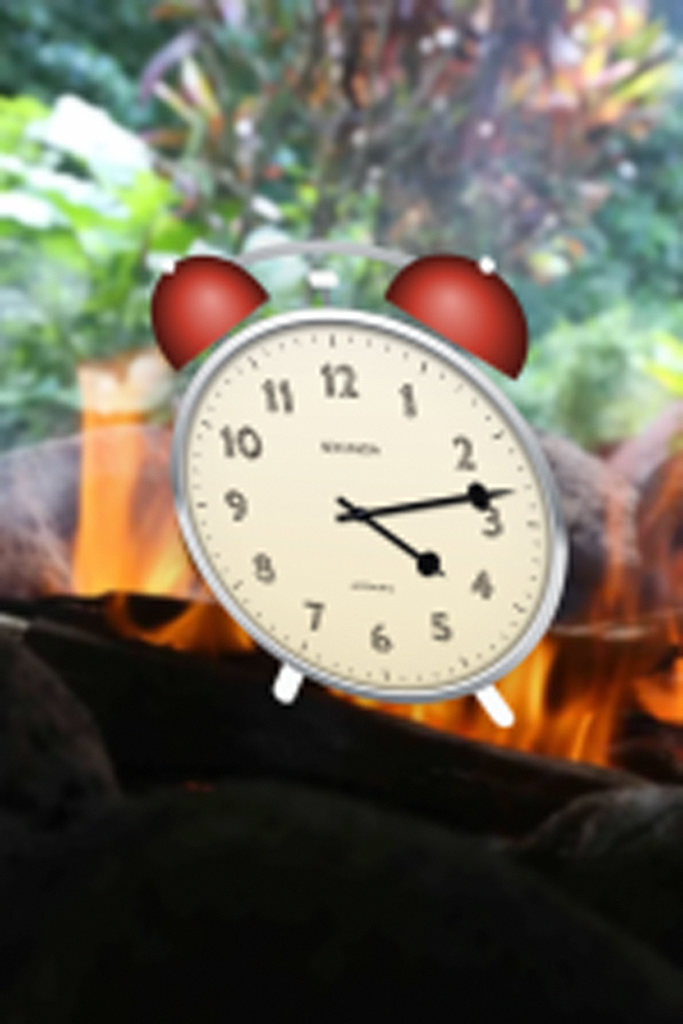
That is h=4 m=13
